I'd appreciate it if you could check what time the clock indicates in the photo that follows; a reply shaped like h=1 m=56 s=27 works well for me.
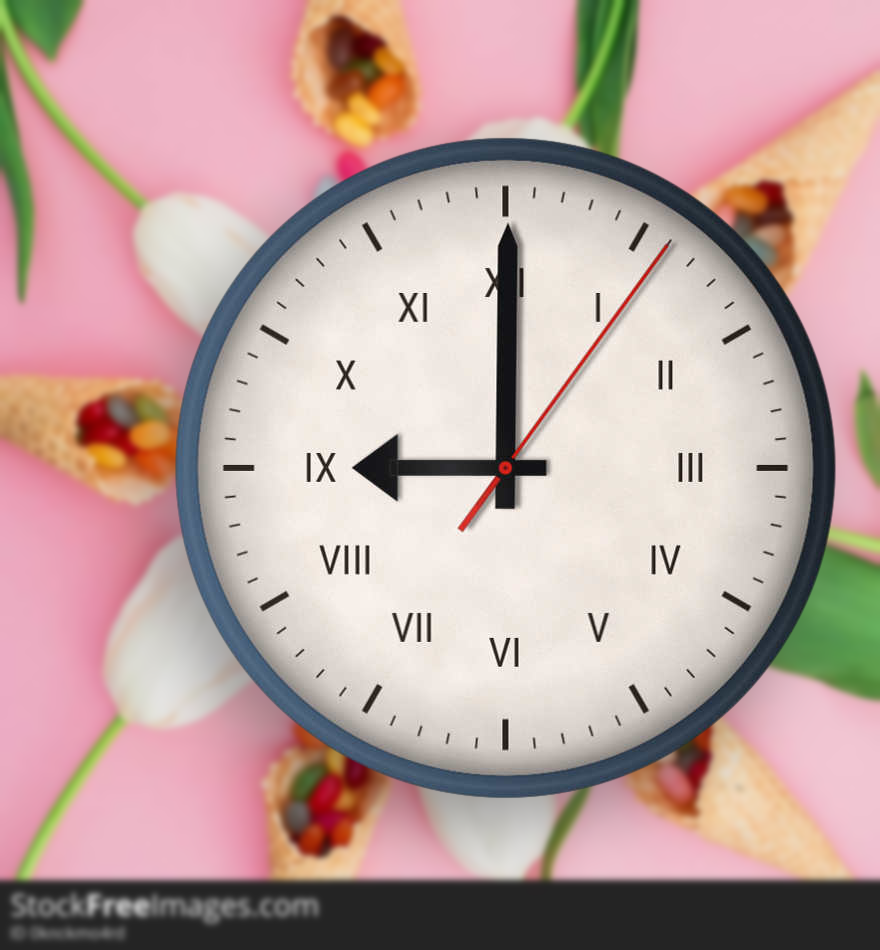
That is h=9 m=0 s=6
